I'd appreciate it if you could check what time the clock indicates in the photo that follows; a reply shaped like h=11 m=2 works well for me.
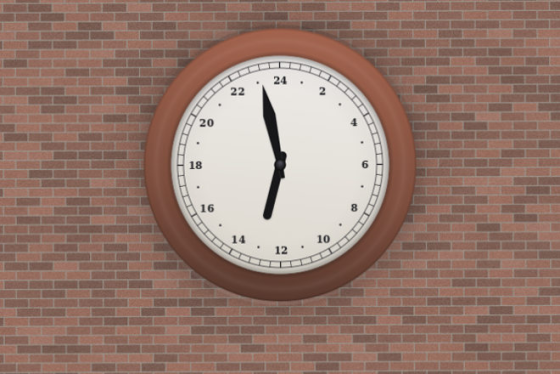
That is h=12 m=58
